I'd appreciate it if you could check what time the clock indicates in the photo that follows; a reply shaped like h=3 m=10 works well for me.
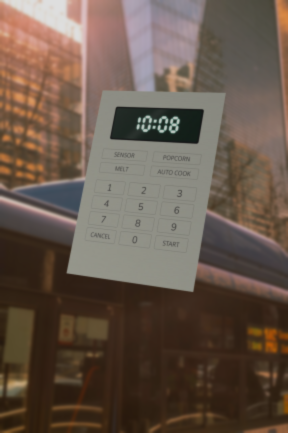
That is h=10 m=8
